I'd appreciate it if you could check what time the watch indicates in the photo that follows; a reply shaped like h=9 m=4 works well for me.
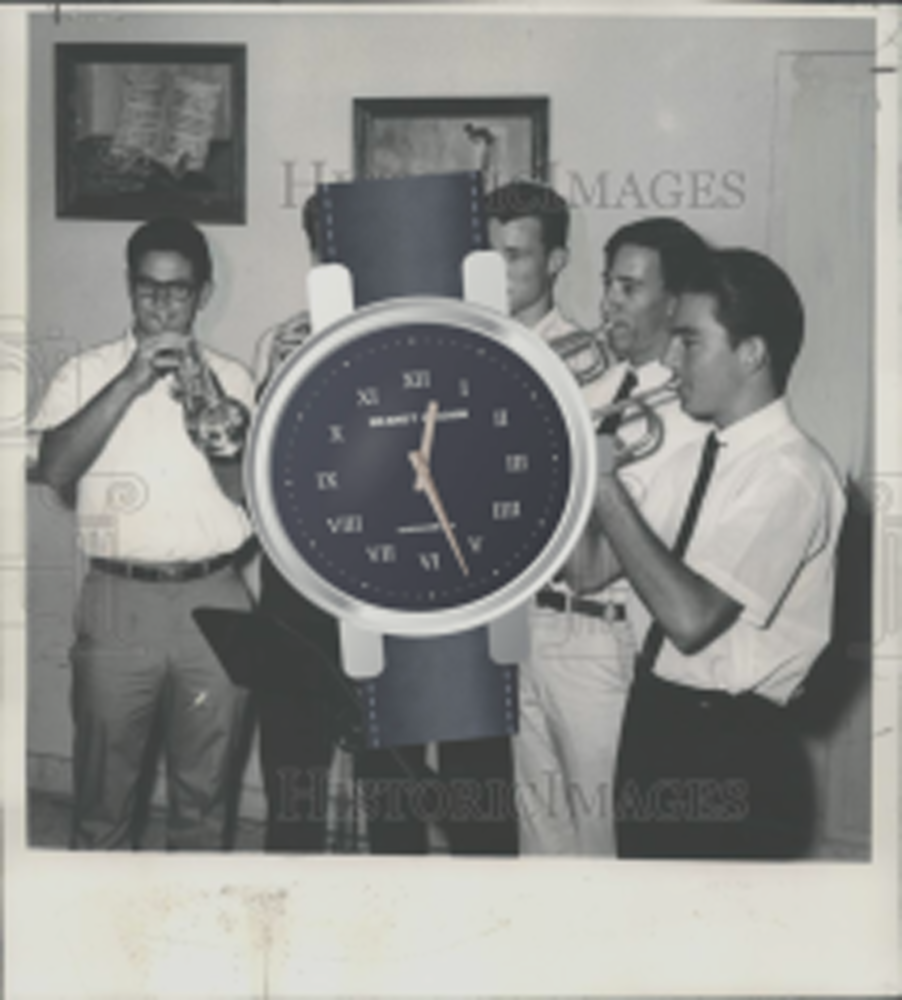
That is h=12 m=27
